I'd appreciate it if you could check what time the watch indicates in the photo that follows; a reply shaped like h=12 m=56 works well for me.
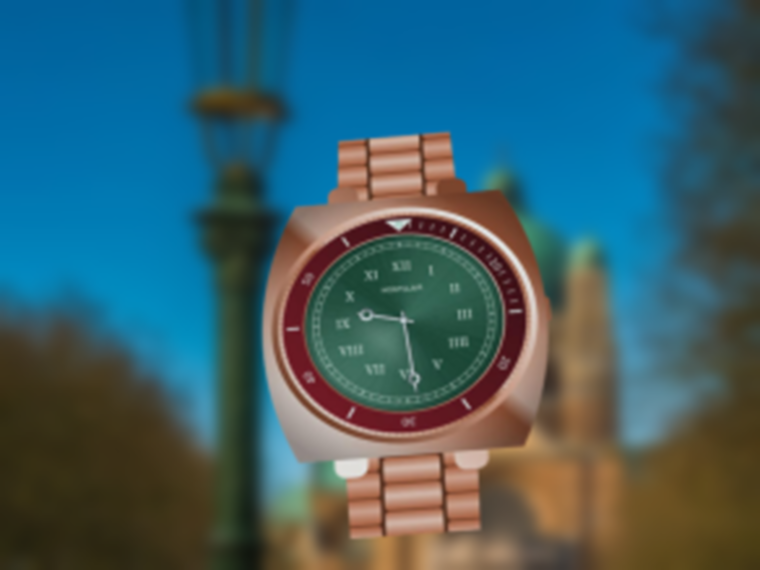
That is h=9 m=29
